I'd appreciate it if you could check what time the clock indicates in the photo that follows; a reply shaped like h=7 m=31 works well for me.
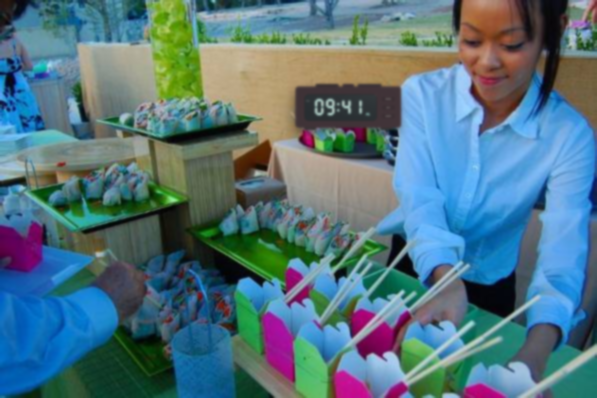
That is h=9 m=41
